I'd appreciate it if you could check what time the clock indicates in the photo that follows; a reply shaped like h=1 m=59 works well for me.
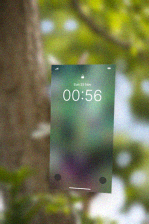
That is h=0 m=56
